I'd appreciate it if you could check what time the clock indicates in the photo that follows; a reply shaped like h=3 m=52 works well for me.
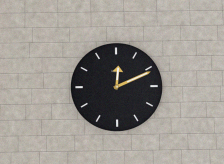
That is h=12 m=11
